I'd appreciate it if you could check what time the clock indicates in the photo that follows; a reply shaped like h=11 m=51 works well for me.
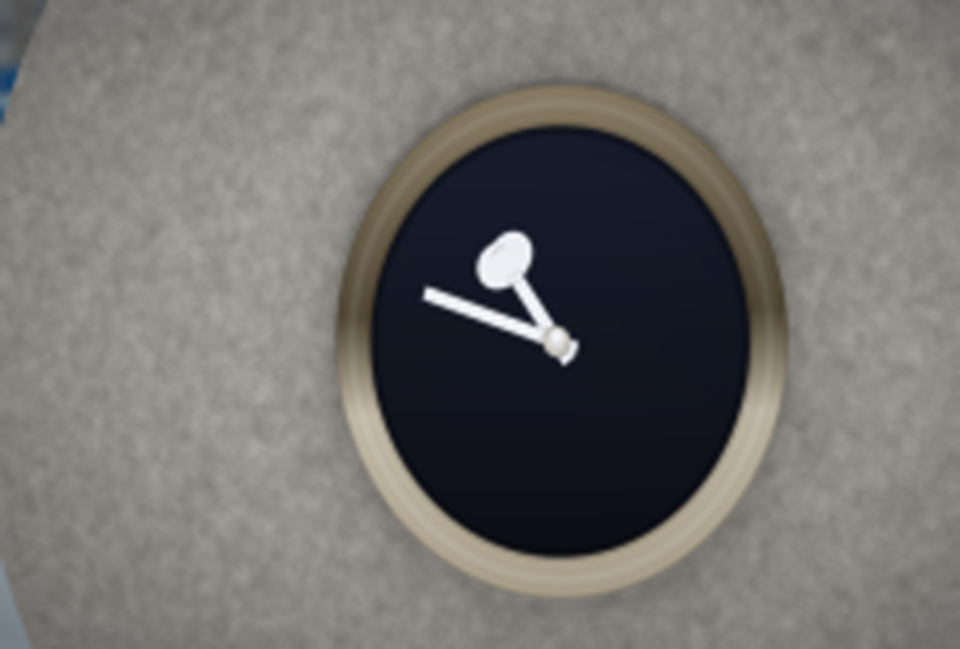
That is h=10 m=48
